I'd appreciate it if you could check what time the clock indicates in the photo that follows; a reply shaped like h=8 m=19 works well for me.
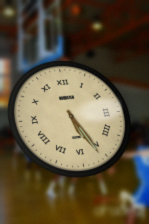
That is h=5 m=26
